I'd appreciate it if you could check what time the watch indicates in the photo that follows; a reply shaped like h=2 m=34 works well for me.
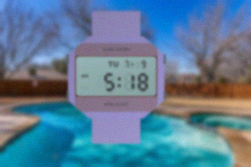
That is h=5 m=18
